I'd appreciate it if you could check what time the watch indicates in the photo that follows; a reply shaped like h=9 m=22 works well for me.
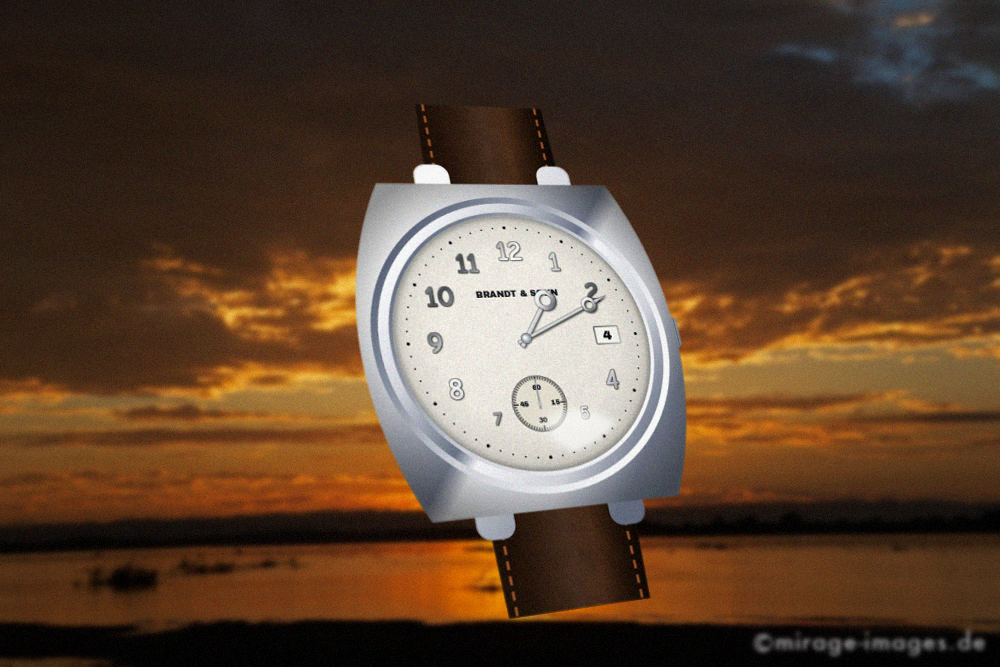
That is h=1 m=11
